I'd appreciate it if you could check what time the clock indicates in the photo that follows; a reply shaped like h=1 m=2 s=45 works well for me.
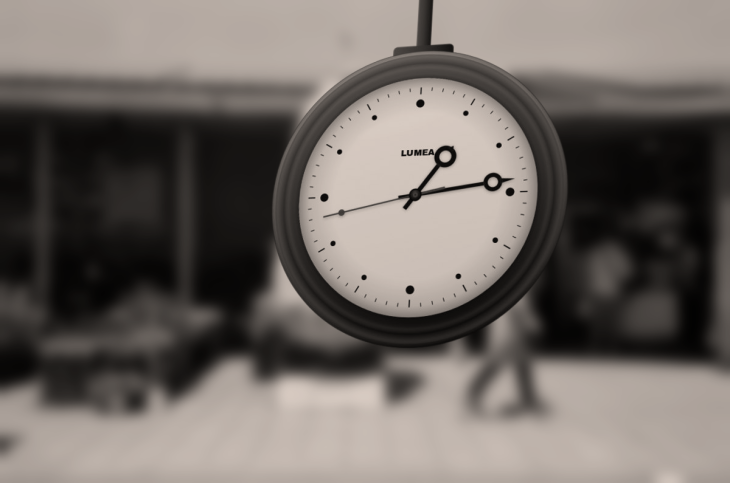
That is h=1 m=13 s=43
